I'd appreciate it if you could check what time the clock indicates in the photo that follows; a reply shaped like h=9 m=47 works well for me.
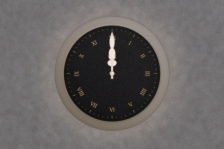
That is h=12 m=0
